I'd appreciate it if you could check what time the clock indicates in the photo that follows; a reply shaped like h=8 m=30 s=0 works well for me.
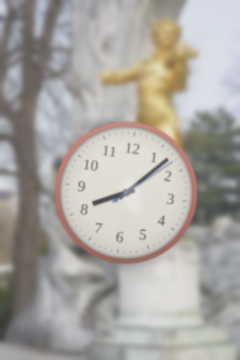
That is h=8 m=7 s=8
